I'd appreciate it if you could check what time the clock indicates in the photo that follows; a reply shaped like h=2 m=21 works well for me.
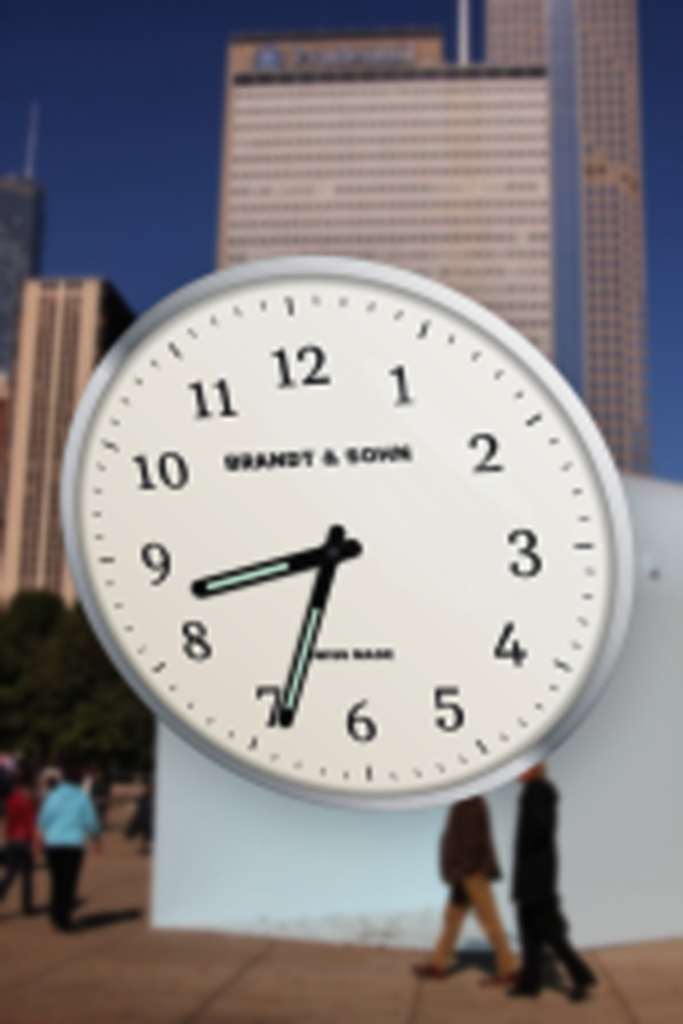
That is h=8 m=34
